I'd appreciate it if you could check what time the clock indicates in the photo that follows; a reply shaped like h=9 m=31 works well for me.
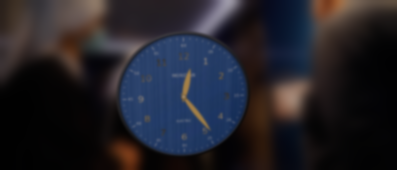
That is h=12 m=24
